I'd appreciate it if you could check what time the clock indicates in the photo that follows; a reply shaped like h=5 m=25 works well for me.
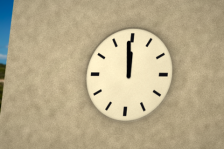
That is h=11 m=59
